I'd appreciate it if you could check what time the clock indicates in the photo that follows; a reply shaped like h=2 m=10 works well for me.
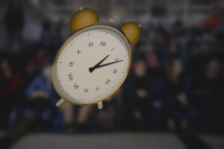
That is h=1 m=11
